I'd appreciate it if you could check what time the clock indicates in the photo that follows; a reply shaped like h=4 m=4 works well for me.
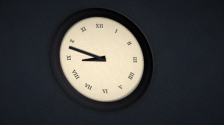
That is h=8 m=48
